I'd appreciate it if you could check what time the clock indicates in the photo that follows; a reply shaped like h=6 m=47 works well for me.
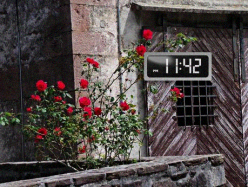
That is h=11 m=42
